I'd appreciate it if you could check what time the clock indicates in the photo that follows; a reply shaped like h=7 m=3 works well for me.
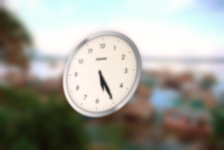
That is h=5 m=25
